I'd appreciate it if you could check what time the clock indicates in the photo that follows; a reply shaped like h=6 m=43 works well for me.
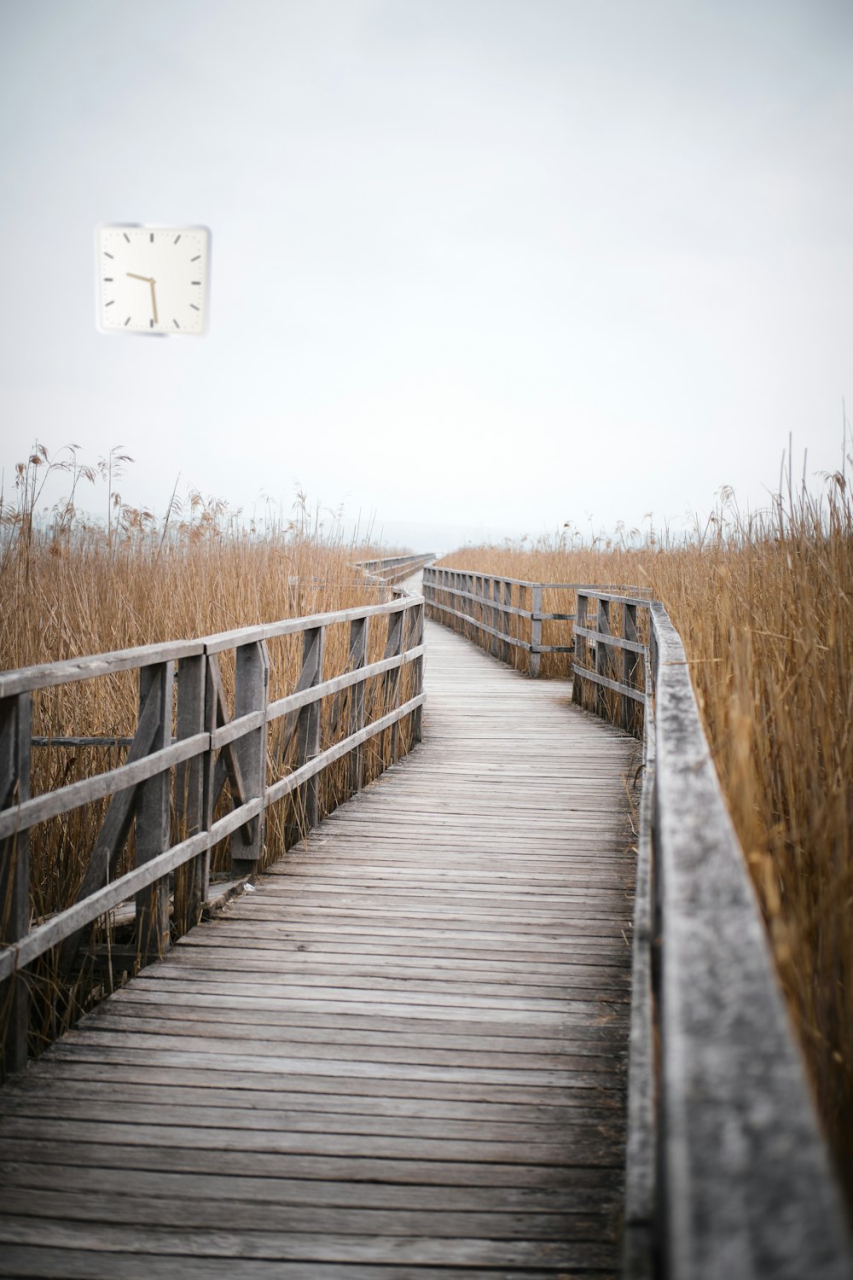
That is h=9 m=29
